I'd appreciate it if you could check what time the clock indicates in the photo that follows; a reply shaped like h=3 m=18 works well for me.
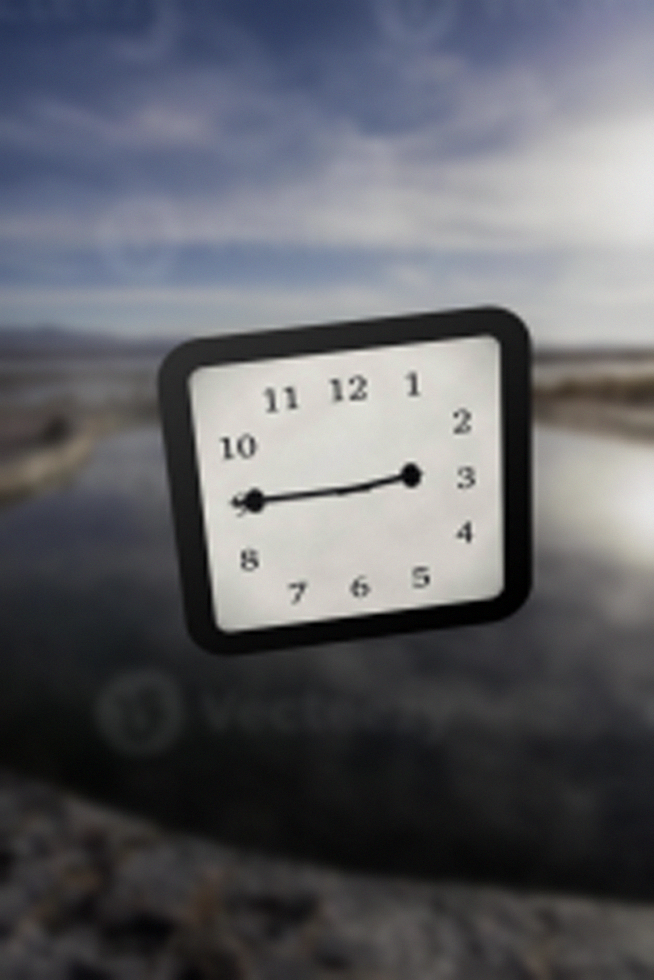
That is h=2 m=45
